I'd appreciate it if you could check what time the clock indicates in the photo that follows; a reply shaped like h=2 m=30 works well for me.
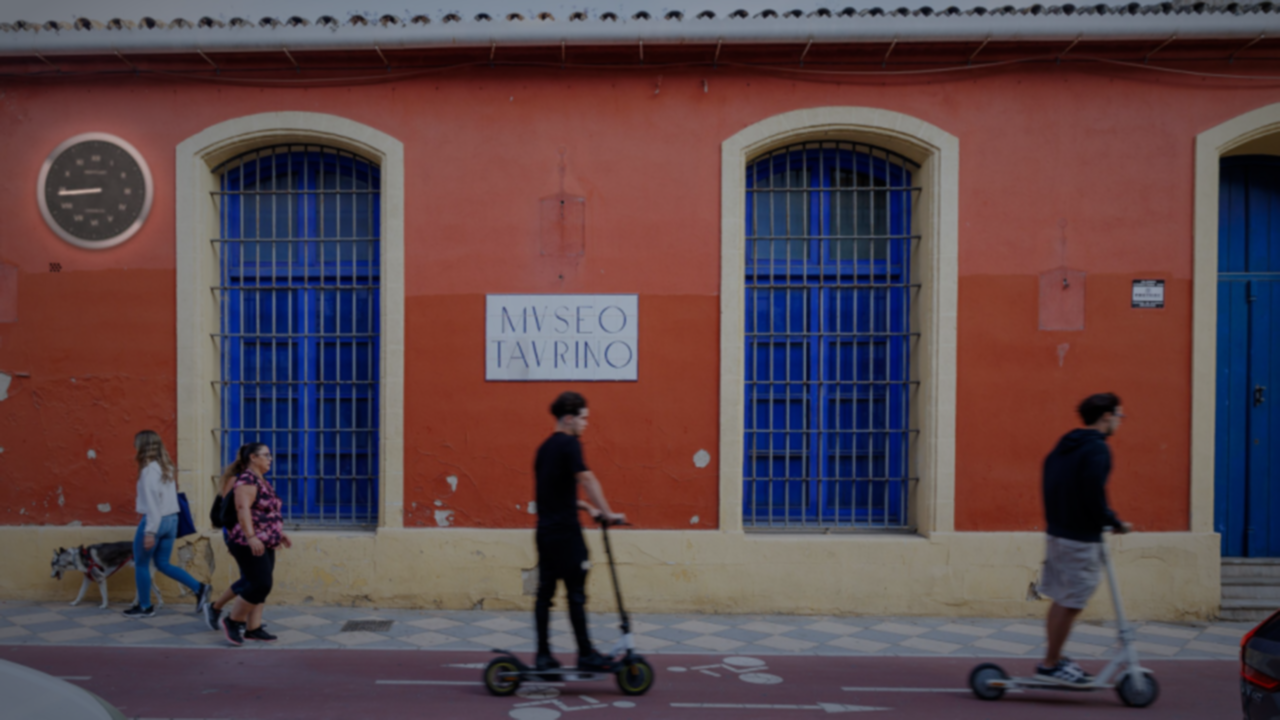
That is h=8 m=44
